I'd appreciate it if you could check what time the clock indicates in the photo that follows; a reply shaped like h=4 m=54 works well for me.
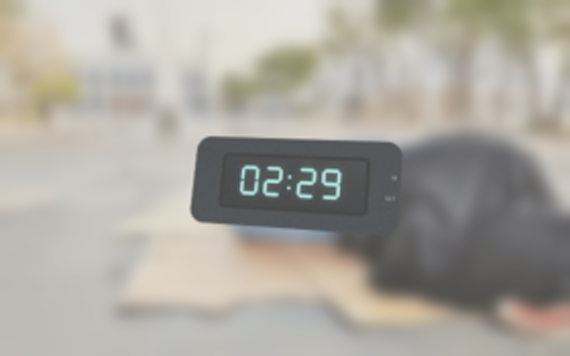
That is h=2 m=29
